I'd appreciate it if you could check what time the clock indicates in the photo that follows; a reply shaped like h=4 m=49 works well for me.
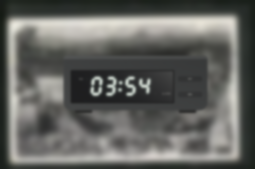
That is h=3 m=54
